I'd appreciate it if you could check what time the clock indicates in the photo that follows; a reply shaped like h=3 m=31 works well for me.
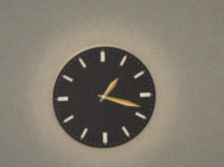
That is h=1 m=18
